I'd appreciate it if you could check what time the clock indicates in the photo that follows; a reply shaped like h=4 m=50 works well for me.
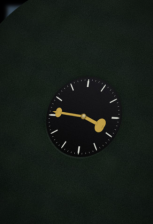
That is h=3 m=46
